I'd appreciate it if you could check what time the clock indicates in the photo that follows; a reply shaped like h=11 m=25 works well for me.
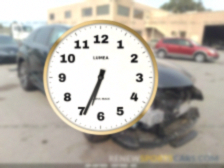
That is h=6 m=34
